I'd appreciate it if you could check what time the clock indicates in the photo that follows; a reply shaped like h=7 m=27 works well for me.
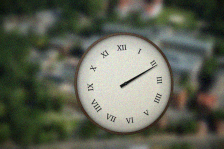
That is h=2 m=11
